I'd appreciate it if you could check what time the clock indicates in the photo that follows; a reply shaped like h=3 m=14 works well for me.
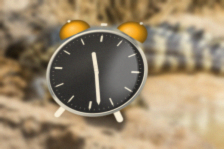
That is h=11 m=28
